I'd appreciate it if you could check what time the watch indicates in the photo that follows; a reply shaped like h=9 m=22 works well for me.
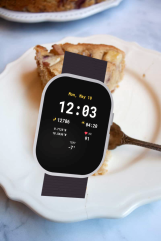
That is h=12 m=3
